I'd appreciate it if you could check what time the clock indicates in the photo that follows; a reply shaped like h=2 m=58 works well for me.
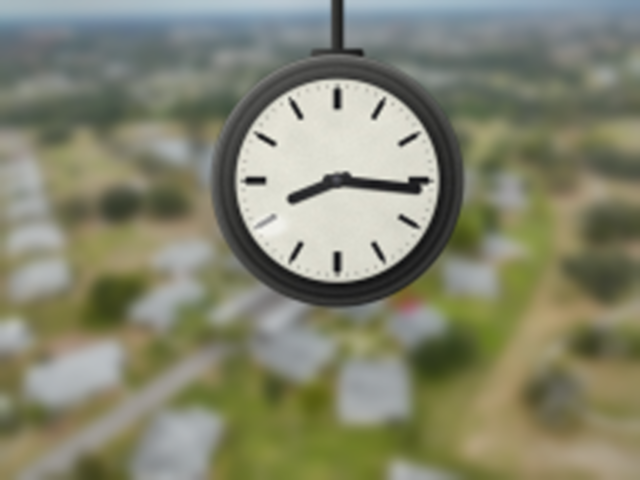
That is h=8 m=16
